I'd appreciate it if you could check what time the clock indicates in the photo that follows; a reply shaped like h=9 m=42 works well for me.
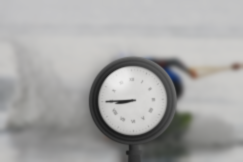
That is h=8 m=45
